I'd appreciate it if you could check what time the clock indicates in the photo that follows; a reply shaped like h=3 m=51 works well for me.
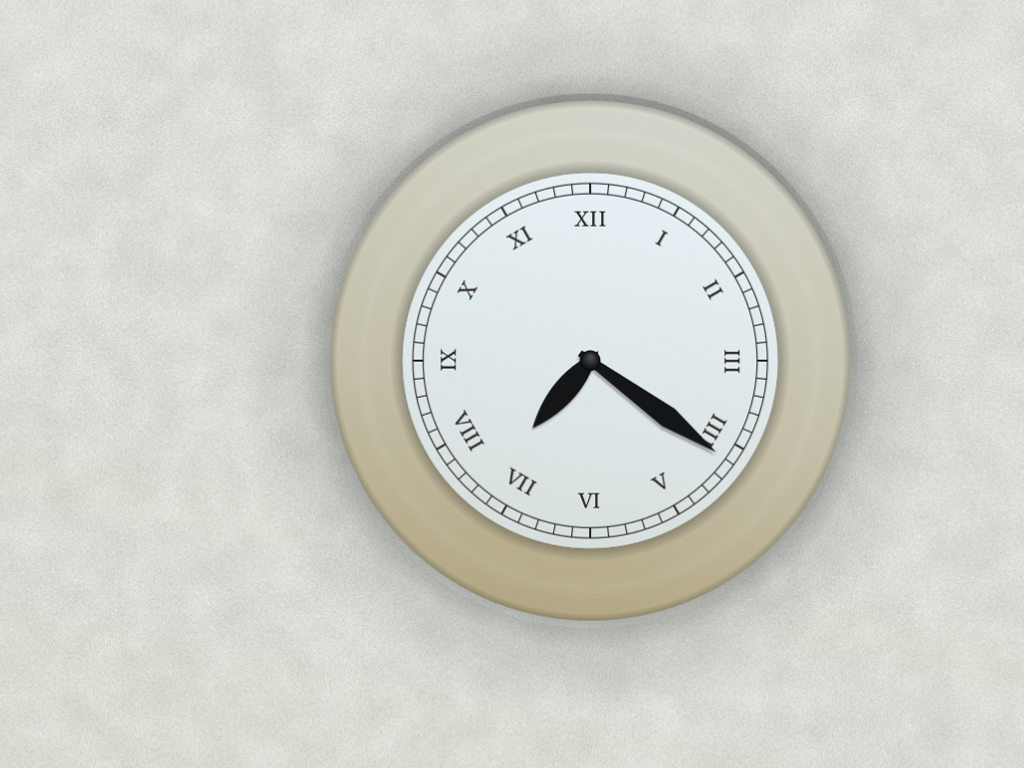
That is h=7 m=21
